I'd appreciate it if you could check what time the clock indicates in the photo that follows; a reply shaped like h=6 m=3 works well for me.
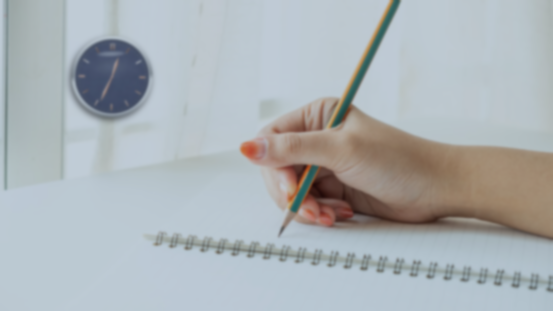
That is h=12 m=34
